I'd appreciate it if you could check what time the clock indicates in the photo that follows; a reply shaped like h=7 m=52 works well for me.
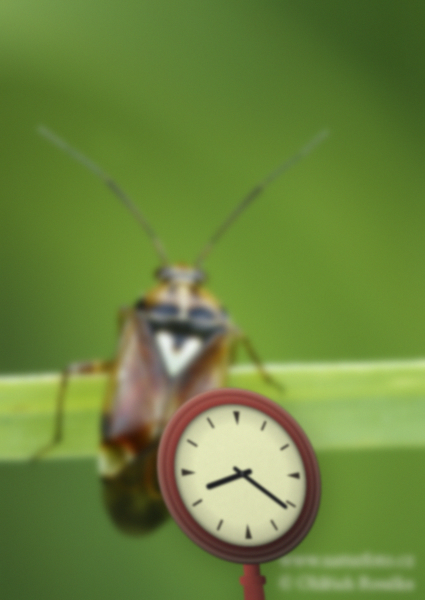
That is h=8 m=21
